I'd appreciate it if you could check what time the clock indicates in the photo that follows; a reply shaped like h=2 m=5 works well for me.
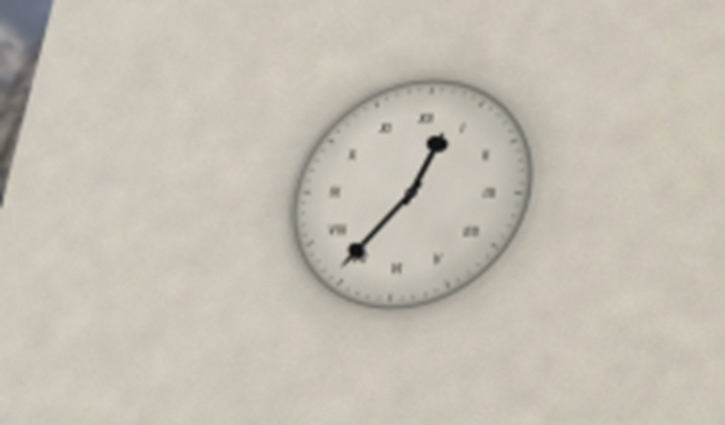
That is h=12 m=36
